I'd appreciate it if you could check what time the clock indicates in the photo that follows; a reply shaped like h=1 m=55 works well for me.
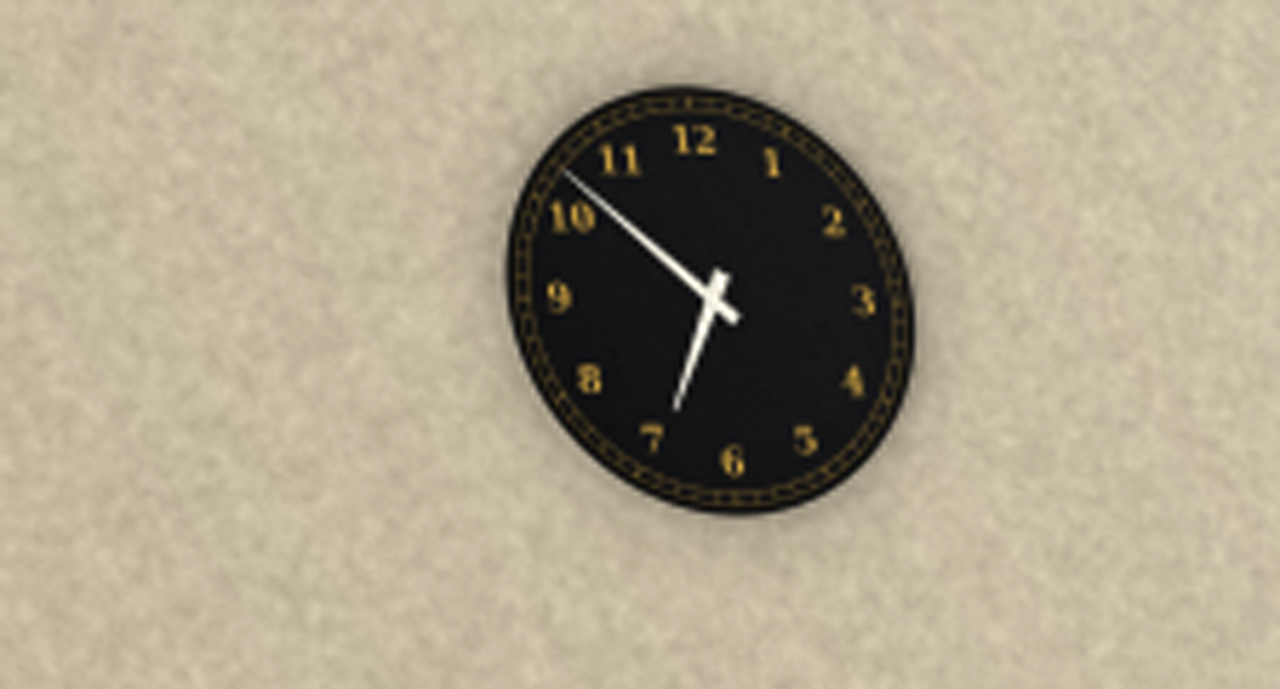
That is h=6 m=52
